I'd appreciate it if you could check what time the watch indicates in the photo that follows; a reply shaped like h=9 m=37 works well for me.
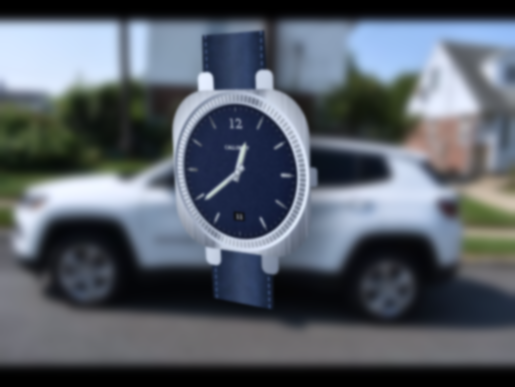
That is h=12 m=39
